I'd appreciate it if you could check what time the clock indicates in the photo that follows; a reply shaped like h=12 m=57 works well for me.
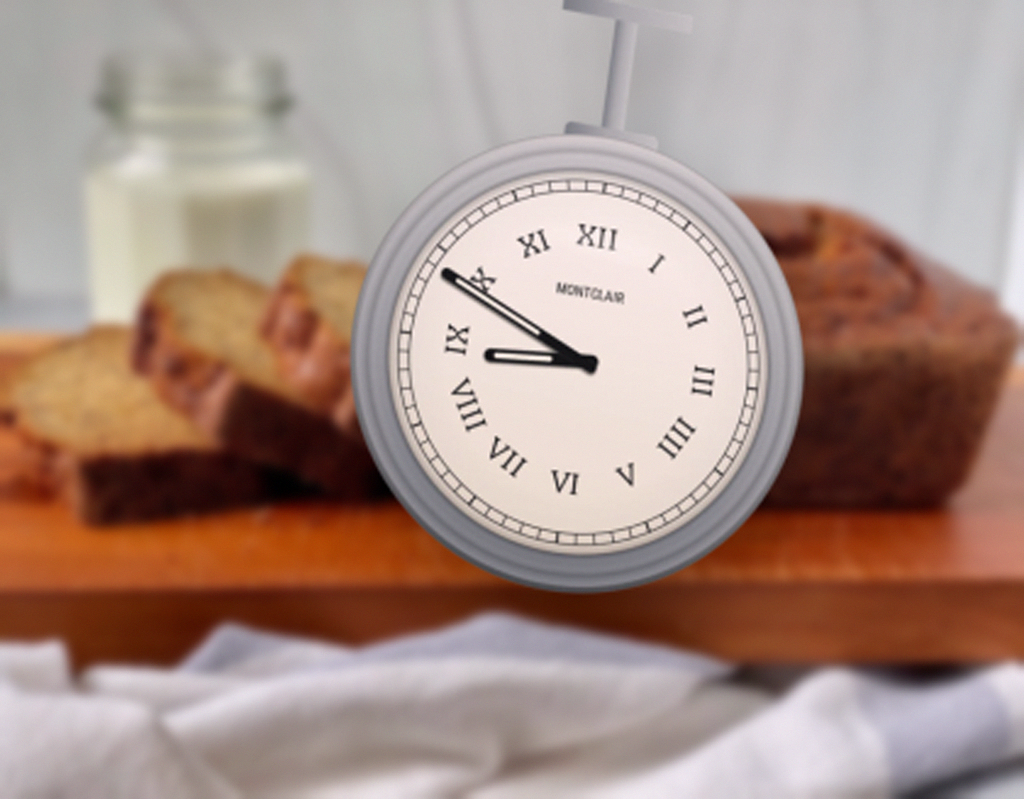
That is h=8 m=49
